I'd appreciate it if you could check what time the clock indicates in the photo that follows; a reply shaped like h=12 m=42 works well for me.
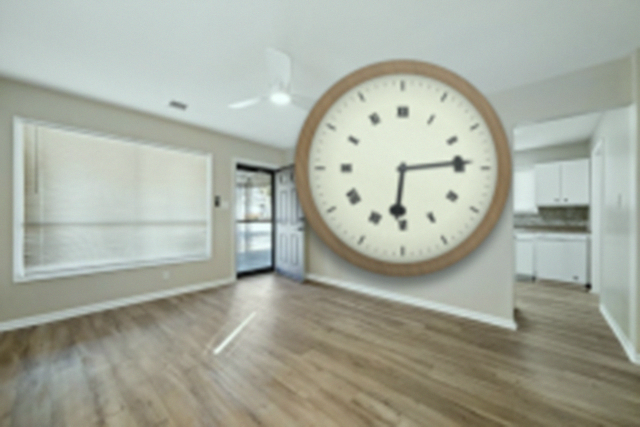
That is h=6 m=14
